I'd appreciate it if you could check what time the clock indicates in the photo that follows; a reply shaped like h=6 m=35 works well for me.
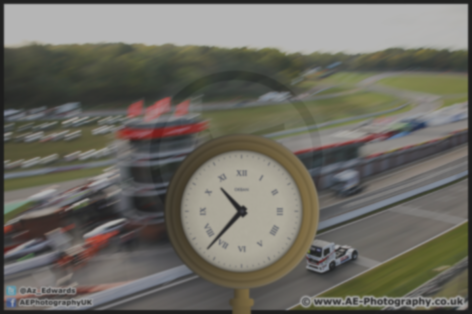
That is h=10 m=37
